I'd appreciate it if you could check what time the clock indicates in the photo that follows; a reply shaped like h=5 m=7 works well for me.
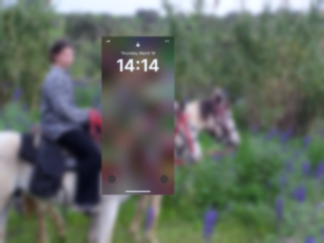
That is h=14 m=14
